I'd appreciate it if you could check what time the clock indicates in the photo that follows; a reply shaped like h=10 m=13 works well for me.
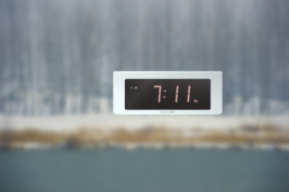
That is h=7 m=11
